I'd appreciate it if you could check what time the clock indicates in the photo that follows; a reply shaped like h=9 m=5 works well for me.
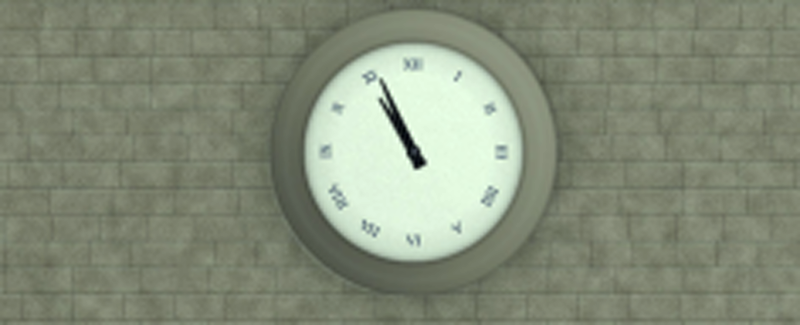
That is h=10 m=56
